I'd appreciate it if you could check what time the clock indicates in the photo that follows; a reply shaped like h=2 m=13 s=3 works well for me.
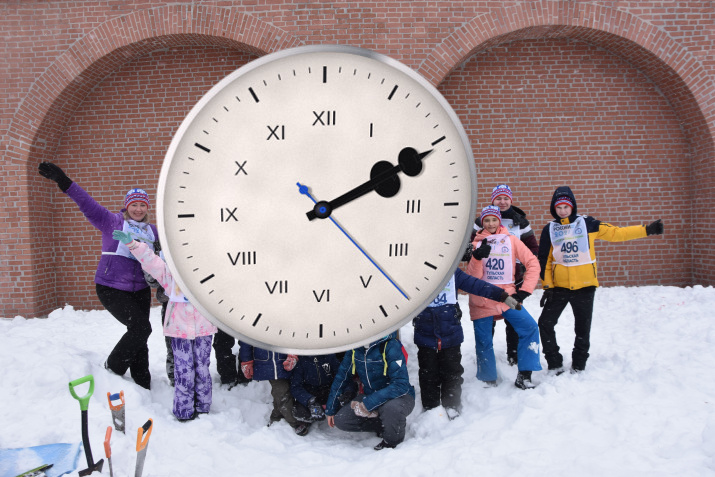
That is h=2 m=10 s=23
